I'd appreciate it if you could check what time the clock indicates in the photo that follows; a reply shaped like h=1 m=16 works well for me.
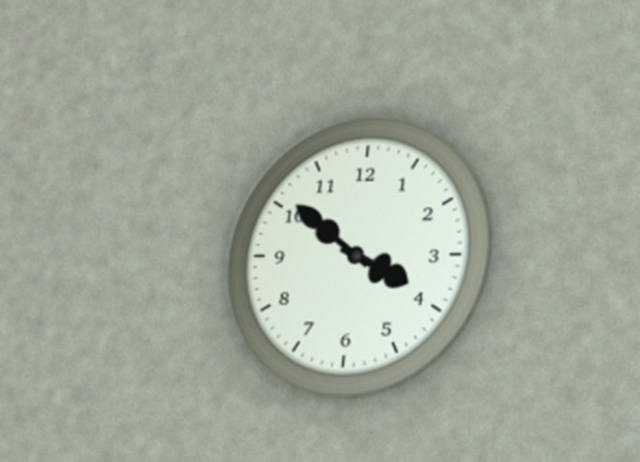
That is h=3 m=51
